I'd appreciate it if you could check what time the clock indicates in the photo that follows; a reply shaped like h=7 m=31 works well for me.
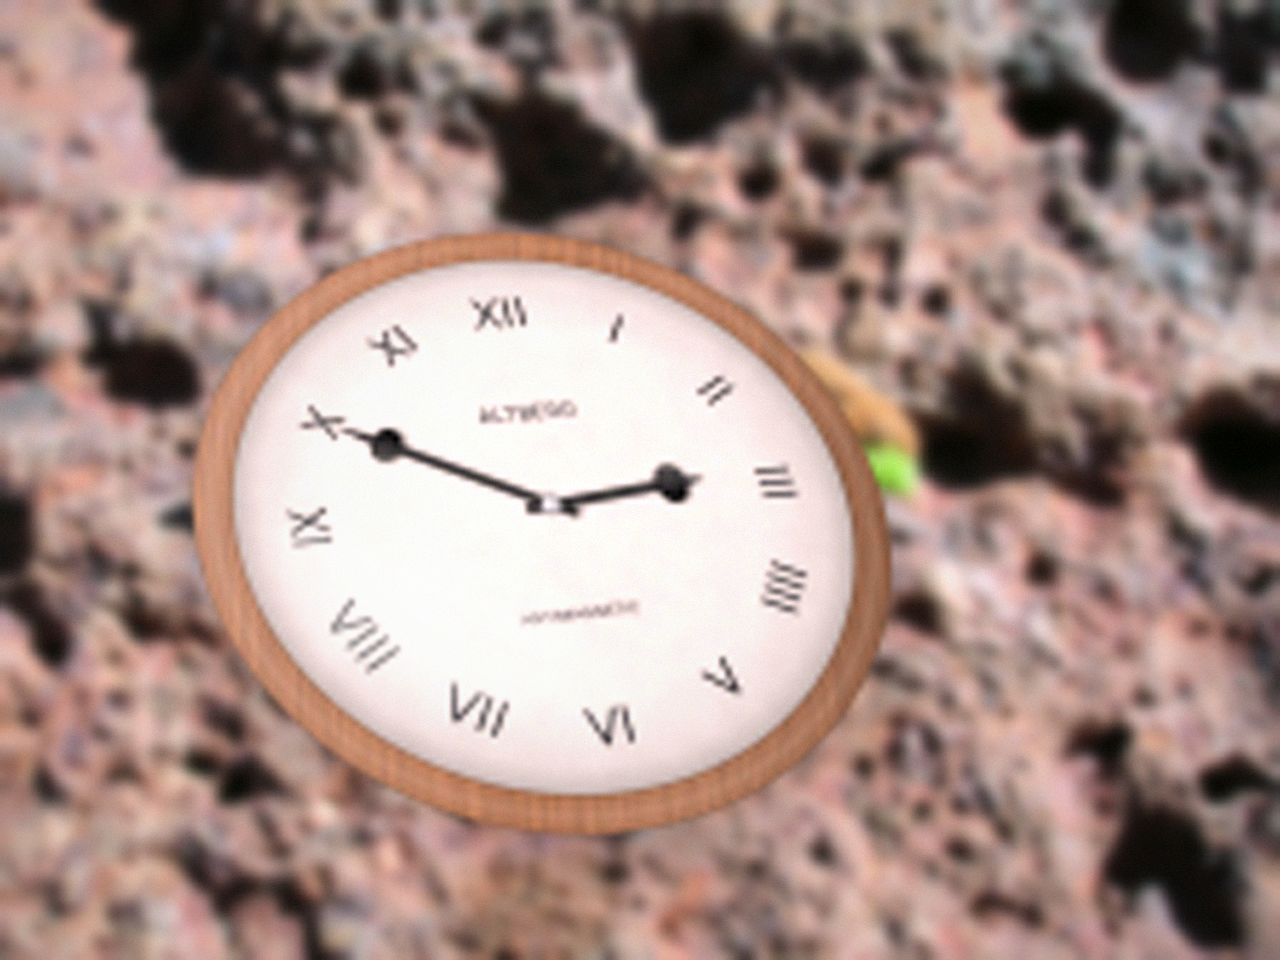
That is h=2 m=50
